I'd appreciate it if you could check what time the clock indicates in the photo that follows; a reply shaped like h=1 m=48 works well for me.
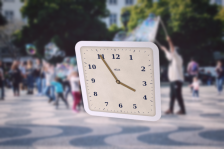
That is h=3 m=55
